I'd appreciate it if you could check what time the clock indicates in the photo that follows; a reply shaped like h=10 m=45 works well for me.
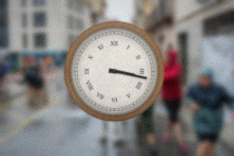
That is h=3 m=17
